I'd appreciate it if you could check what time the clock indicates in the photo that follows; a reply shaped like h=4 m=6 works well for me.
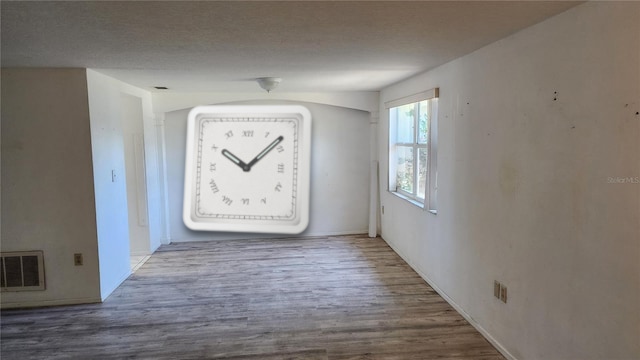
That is h=10 m=8
